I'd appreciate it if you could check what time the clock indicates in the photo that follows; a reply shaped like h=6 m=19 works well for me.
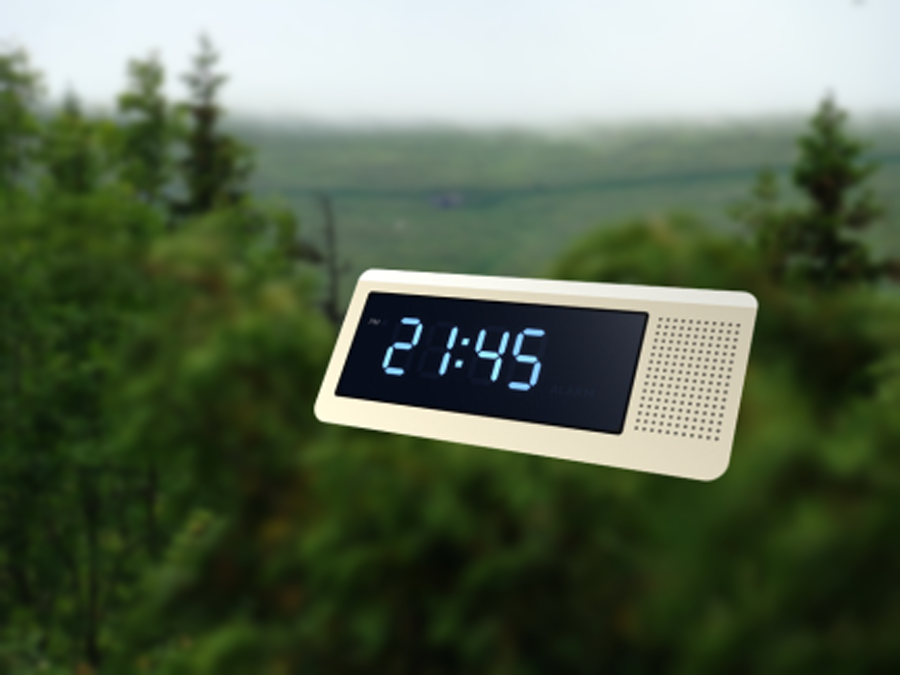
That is h=21 m=45
